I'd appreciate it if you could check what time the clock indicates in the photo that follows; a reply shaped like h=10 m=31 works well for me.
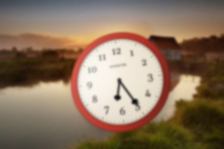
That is h=6 m=25
